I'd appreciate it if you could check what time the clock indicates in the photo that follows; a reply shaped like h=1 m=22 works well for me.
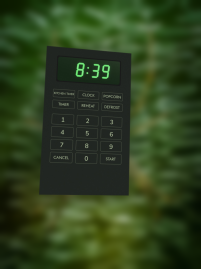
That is h=8 m=39
